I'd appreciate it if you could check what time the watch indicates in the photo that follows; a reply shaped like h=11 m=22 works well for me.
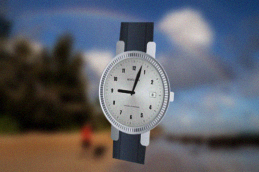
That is h=9 m=3
